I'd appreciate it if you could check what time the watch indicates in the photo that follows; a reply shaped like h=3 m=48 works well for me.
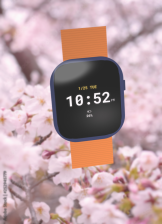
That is h=10 m=52
